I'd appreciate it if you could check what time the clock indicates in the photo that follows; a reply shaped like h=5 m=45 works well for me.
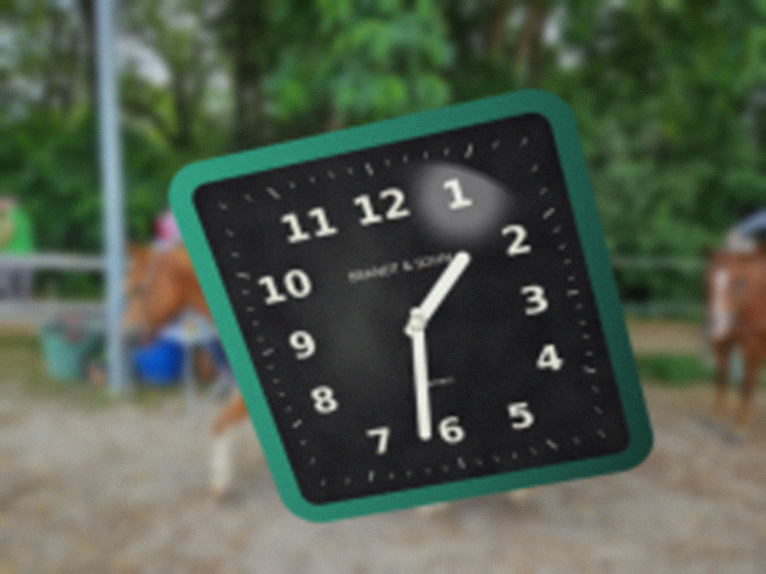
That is h=1 m=32
